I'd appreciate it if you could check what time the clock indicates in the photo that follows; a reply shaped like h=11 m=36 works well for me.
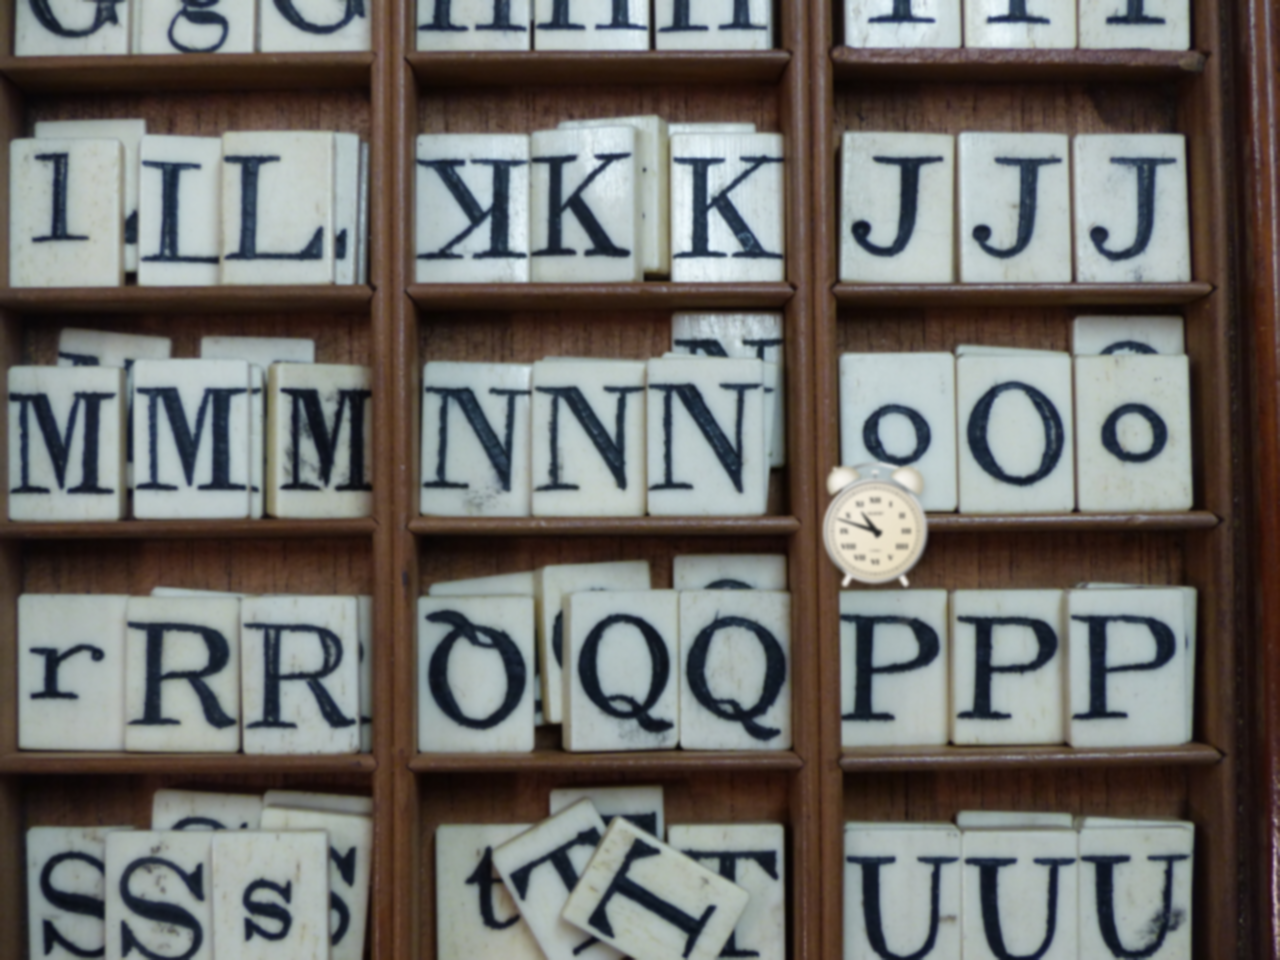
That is h=10 m=48
